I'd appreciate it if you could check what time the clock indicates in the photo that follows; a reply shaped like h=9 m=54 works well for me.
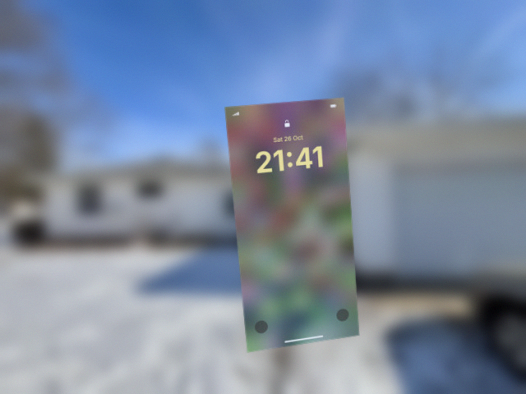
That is h=21 m=41
